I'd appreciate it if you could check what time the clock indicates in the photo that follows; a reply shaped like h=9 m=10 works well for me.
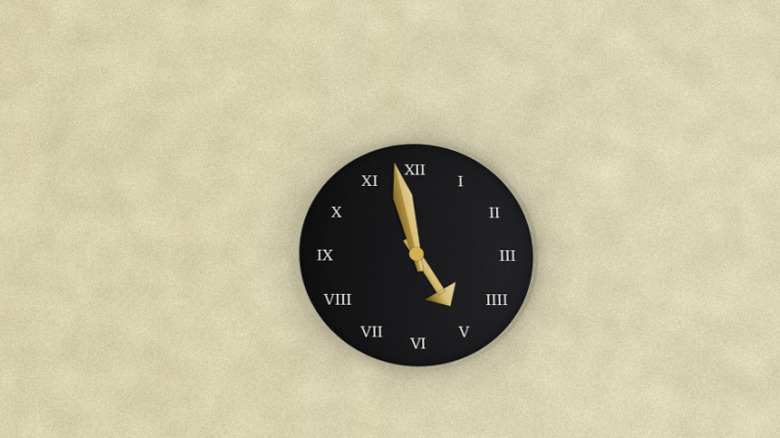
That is h=4 m=58
